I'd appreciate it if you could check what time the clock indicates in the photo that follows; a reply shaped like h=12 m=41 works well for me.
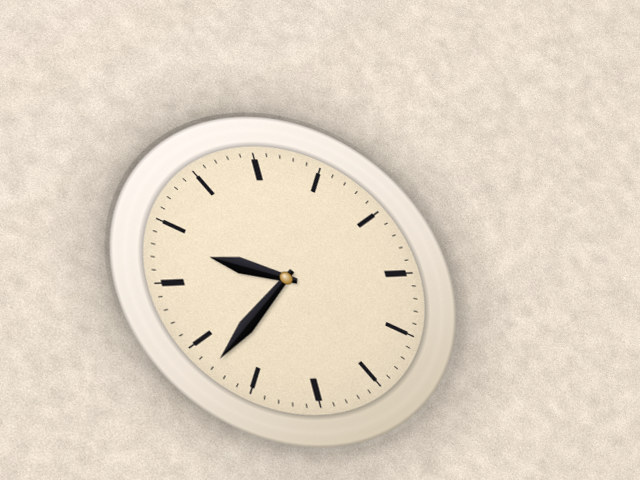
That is h=9 m=38
